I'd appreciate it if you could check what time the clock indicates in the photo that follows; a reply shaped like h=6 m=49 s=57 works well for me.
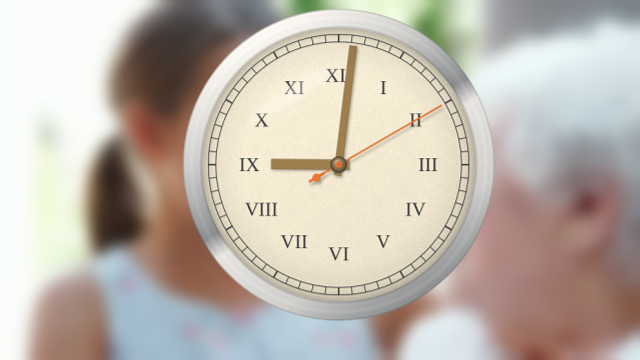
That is h=9 m=1 s=10
